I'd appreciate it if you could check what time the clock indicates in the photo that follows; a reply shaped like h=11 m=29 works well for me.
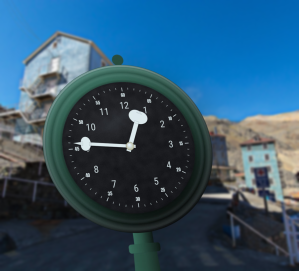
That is h=12 m=46
